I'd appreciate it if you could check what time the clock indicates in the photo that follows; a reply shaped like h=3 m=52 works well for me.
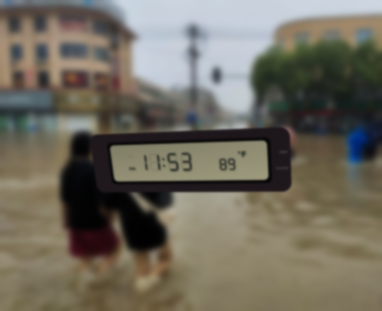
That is h=11 m=53
